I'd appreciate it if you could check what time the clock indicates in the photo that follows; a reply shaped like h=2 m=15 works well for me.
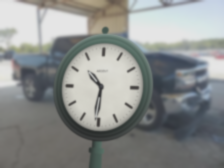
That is h=10 m=31
